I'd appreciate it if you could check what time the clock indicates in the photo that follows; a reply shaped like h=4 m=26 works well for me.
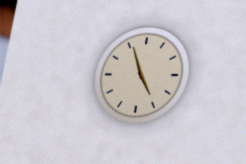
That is h=4 m=56
